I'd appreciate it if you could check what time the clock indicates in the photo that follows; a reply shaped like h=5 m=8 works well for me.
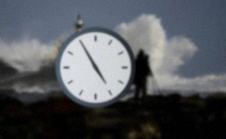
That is h=4 m=55
